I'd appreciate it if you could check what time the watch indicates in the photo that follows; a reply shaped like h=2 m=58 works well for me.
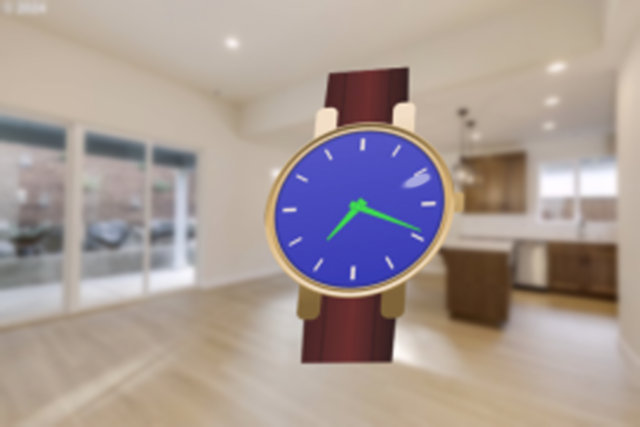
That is h=7 m=19
